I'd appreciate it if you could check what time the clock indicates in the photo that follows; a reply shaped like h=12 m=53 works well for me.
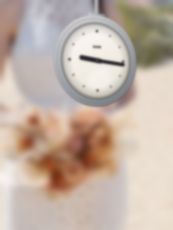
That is h=9 m=16
